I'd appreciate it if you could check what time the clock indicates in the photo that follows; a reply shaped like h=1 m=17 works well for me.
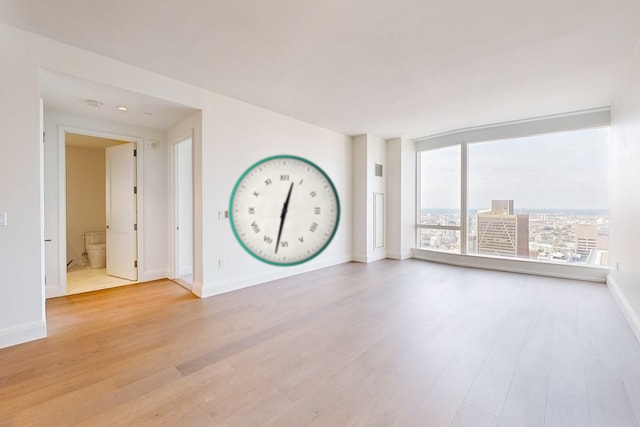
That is h=12 m=32
